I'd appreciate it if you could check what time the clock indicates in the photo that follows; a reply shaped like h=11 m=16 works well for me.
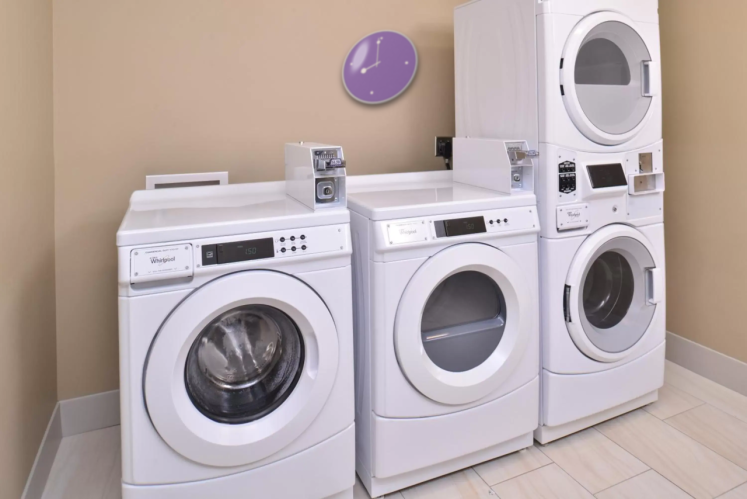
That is h=7 m=59
